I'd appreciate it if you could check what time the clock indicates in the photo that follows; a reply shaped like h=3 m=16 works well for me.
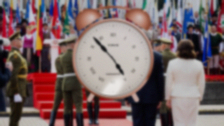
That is h=4 m=53
